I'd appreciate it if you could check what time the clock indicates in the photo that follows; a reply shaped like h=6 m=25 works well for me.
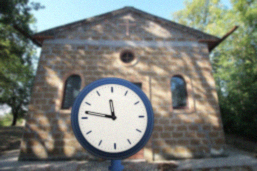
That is h=11 m=47
